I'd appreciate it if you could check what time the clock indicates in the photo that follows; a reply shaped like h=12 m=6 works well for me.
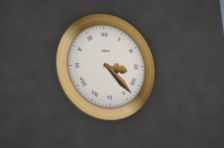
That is h=3 m=23
